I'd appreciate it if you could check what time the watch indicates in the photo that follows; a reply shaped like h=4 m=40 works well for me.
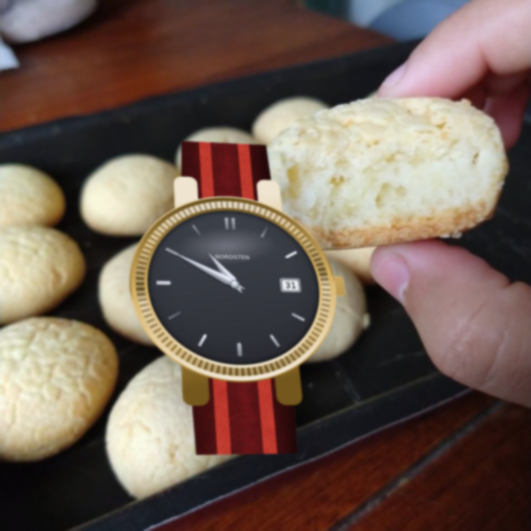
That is h=10 m=50
